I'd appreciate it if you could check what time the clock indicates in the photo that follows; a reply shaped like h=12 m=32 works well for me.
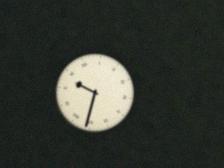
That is h=10 m=36
